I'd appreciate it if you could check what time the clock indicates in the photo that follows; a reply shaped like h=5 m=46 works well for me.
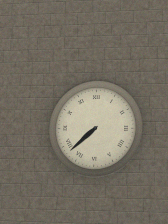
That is h=7 m=38
